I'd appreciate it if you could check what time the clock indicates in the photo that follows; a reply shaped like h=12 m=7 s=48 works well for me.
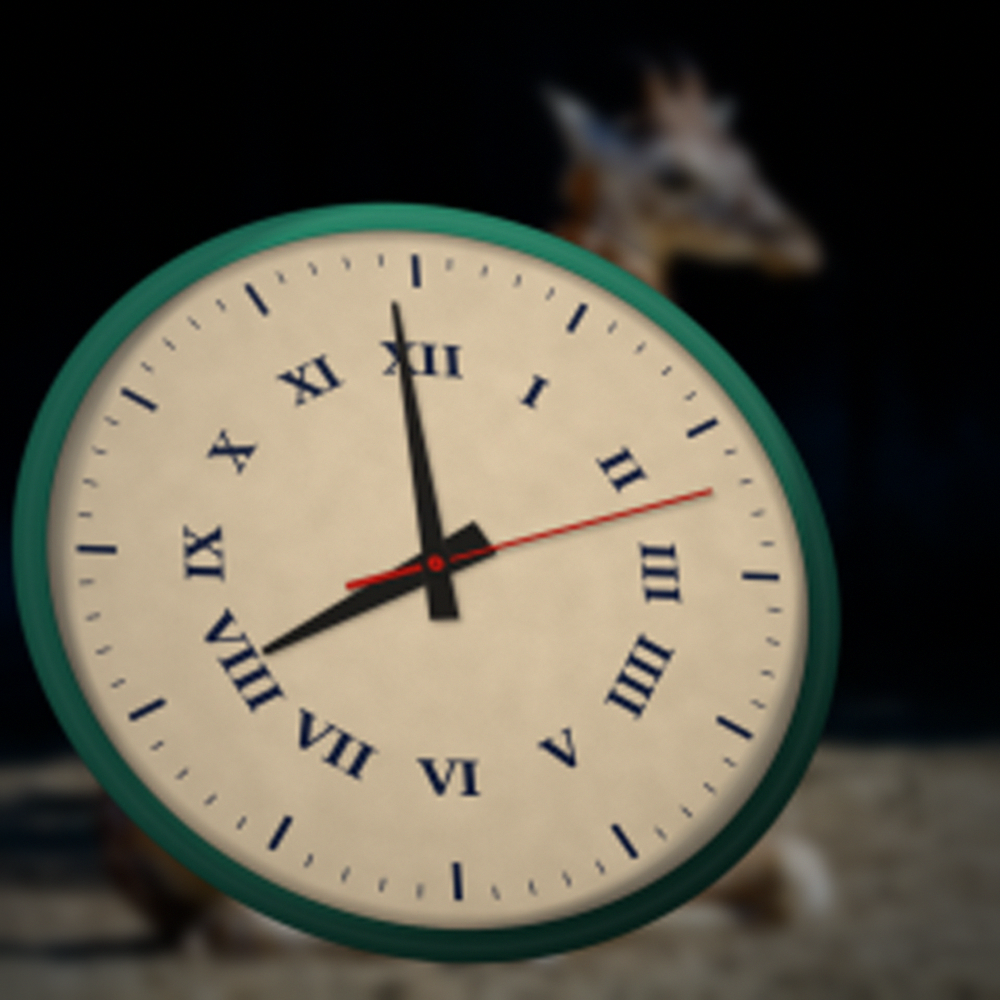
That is h=7 m=59 s=12
